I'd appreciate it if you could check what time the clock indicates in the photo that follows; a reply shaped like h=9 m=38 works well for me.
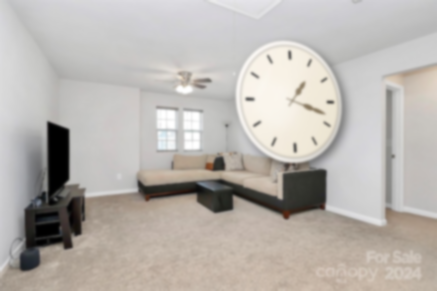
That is h=1 m=18
